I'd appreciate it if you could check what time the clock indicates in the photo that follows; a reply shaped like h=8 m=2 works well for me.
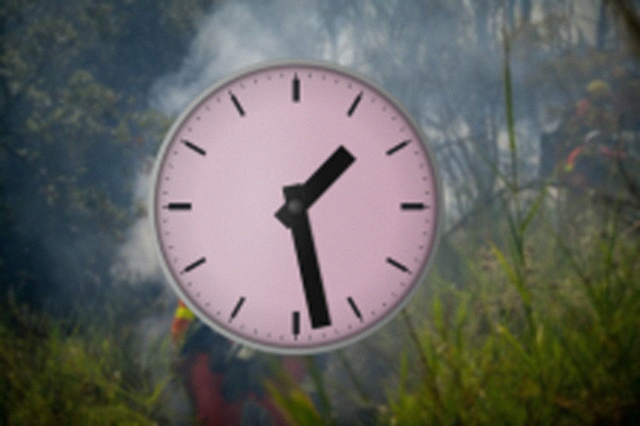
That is h=1 m=28
